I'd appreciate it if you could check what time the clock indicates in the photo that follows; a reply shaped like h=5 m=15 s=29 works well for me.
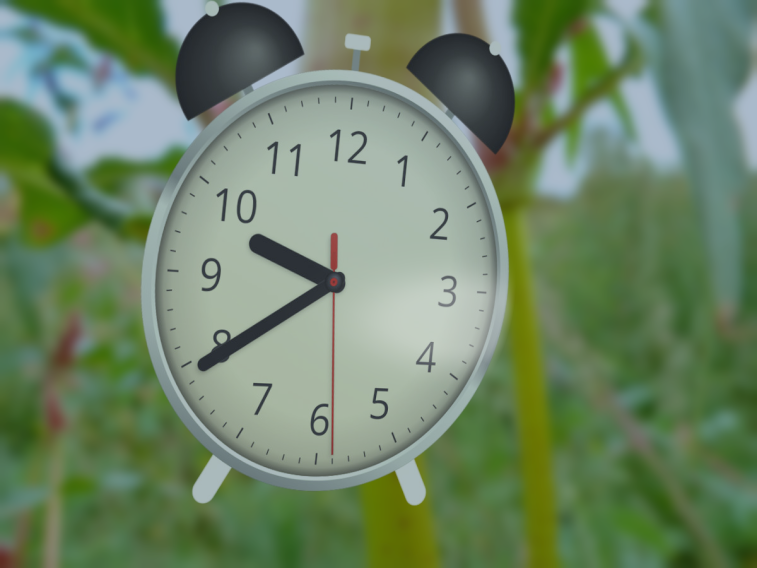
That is h=9 m=39 s=29
